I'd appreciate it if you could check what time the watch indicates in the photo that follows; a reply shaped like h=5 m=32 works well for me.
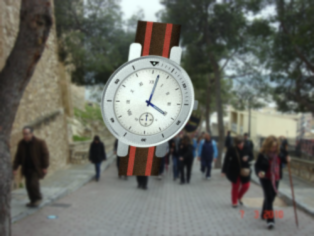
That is h=4 m=2
